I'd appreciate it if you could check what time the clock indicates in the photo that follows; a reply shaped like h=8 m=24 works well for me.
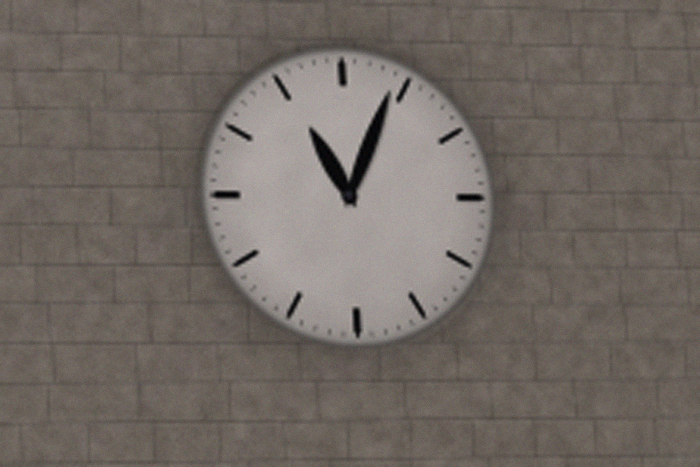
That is h=11 m=4
